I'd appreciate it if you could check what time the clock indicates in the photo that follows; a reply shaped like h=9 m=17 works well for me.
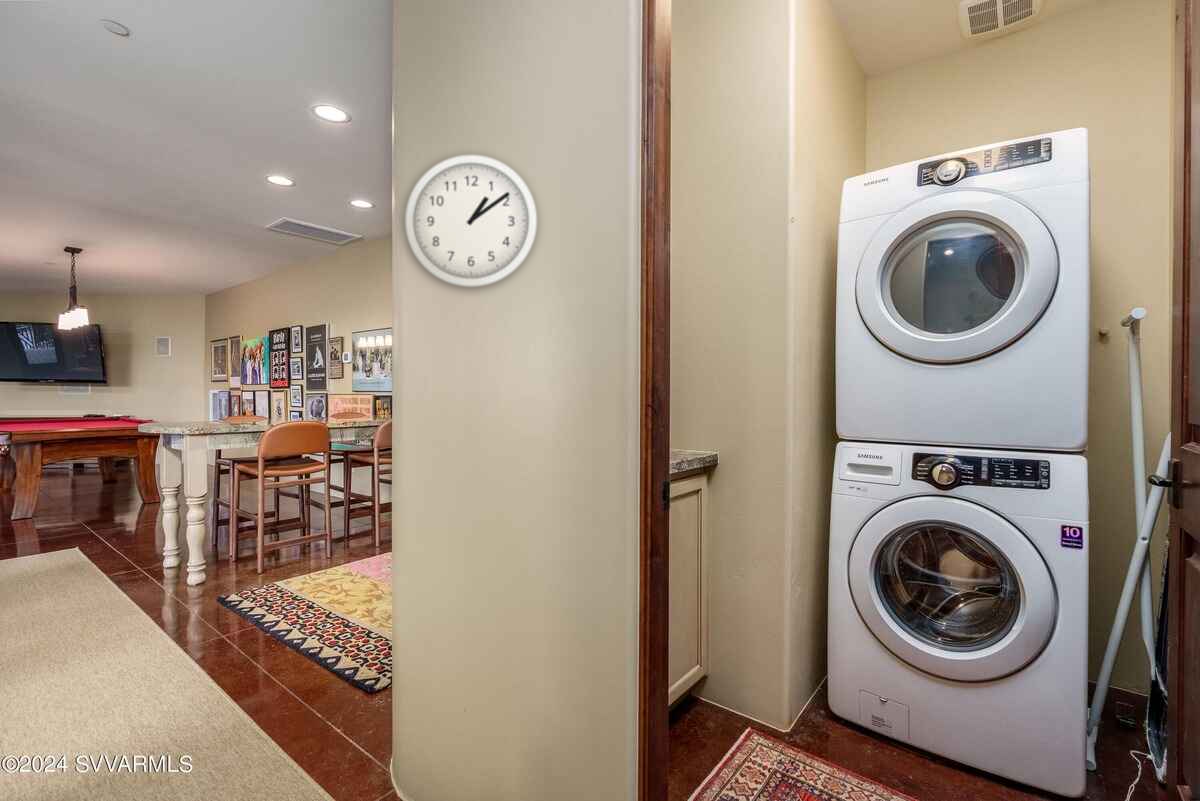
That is h=1 m=9
